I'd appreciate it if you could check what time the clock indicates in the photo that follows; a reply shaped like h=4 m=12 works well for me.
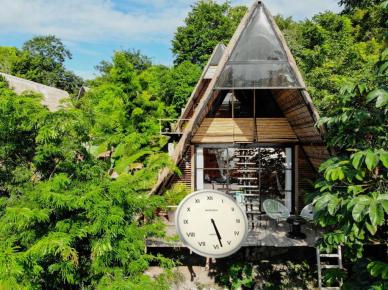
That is h=5 m=28
